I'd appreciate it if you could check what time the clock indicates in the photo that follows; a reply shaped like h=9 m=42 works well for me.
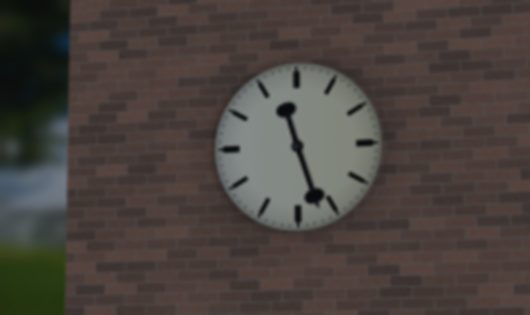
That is h=11 m=27
